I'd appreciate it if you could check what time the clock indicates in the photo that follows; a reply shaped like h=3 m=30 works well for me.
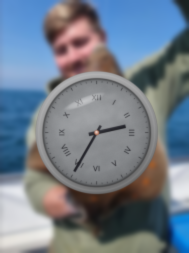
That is h=2 m=35
